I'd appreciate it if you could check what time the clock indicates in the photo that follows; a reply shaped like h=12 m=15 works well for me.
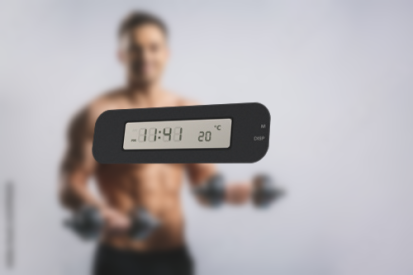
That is h=11 m=41
